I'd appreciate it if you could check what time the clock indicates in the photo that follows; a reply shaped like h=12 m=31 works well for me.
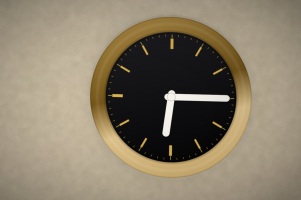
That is h=6 m=15
